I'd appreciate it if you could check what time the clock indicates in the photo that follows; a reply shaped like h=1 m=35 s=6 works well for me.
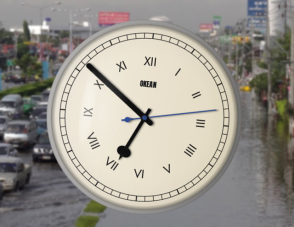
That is h=6 m=51 s=13
